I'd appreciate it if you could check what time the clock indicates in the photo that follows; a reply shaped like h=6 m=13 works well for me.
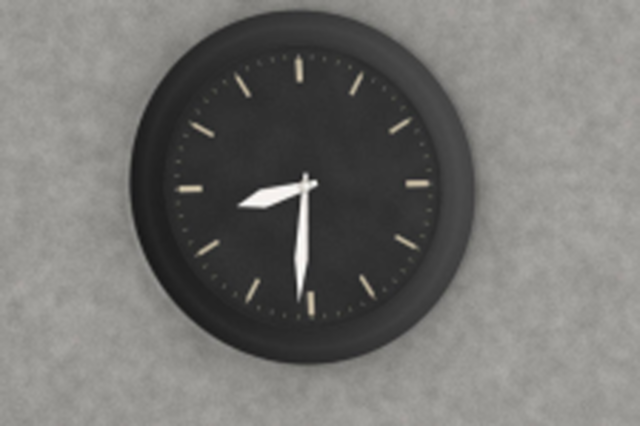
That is h=8 m=31
